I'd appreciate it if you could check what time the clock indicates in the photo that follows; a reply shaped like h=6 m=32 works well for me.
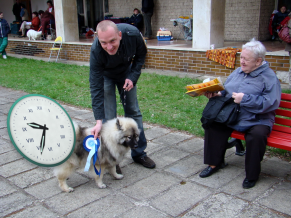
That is h=9 m=34
